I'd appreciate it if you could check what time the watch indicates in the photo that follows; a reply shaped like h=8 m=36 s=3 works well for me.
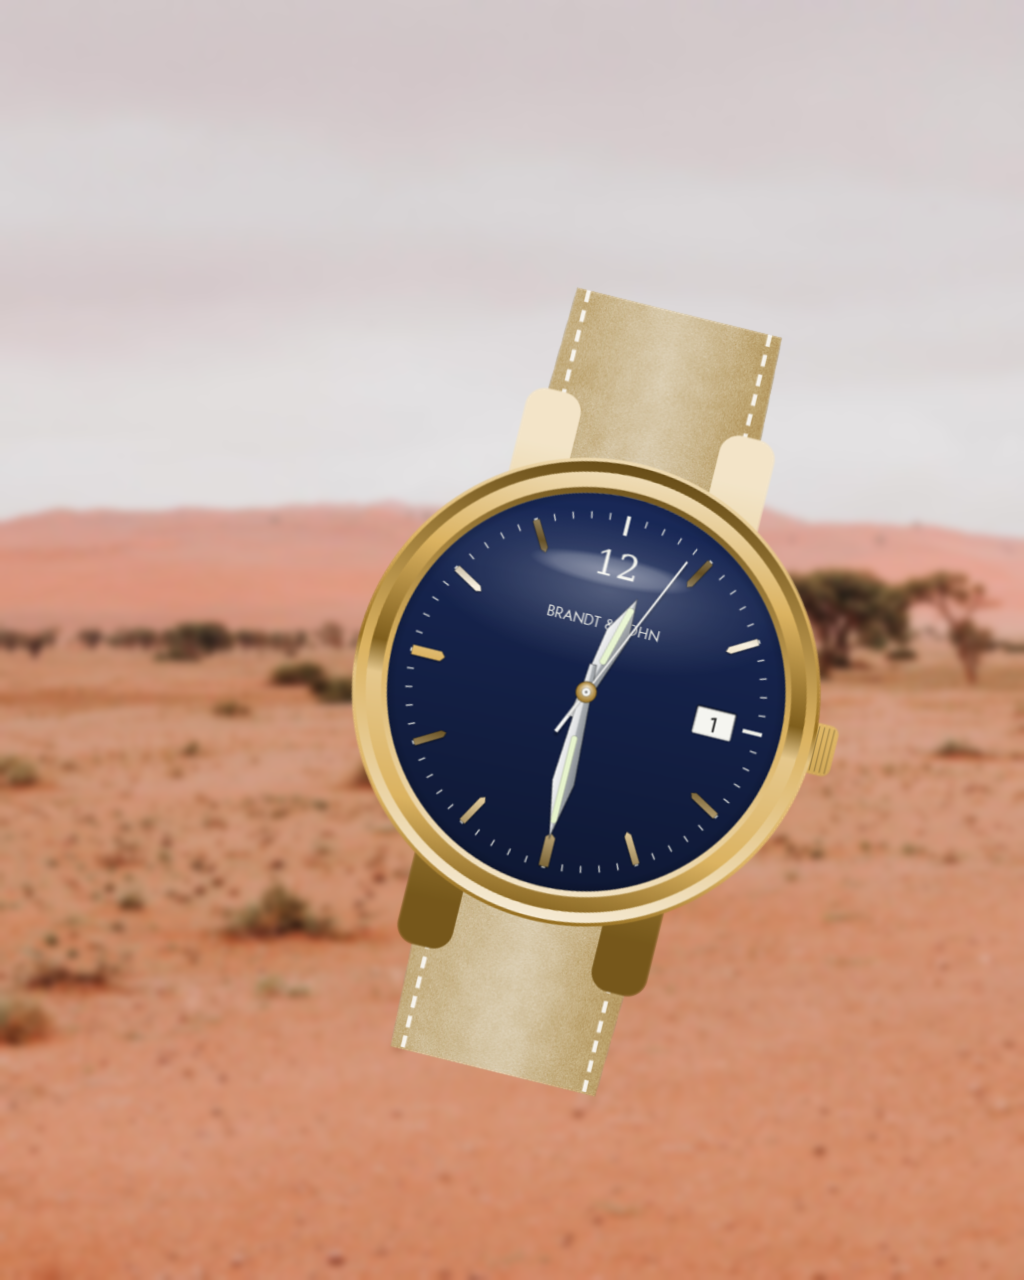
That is h=12 m=30 s=4
